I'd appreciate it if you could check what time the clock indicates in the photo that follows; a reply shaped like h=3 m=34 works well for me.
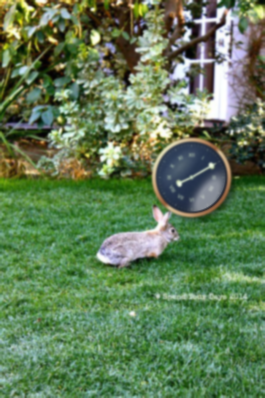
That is h=8 m=10
